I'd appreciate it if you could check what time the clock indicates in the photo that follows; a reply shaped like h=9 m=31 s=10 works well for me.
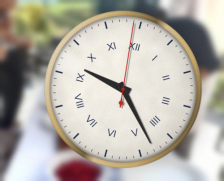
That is h=9 m=22 s=59
